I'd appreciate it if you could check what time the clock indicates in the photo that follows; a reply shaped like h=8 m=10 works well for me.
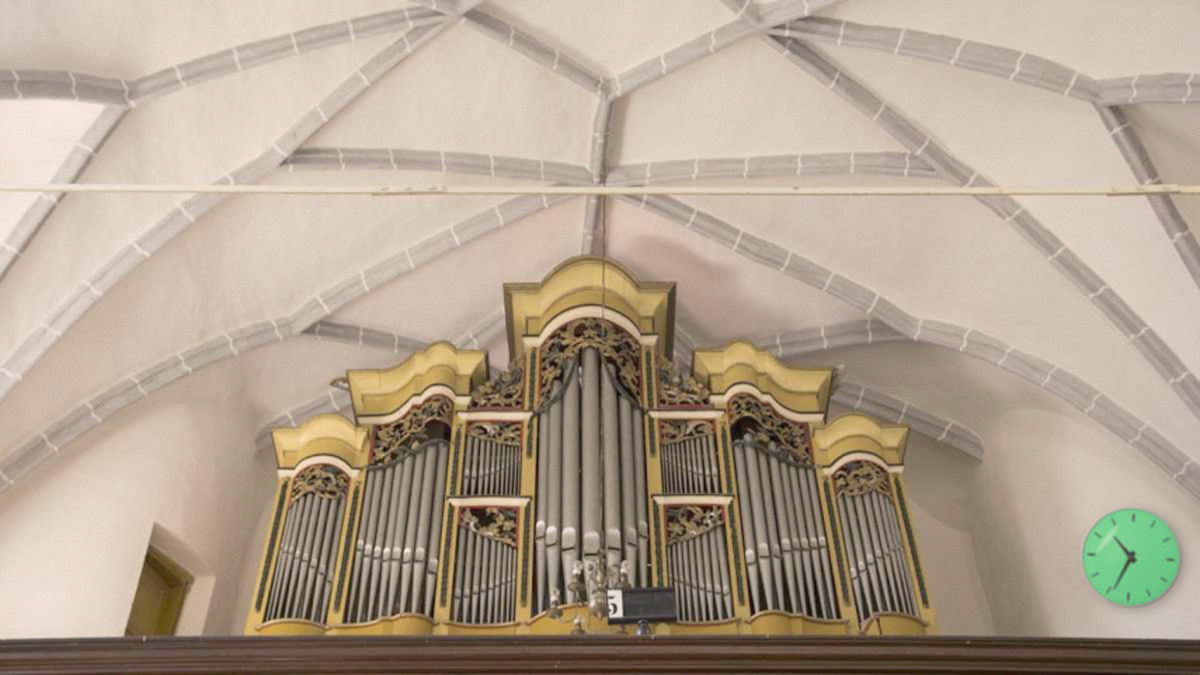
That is h=10 m=34
